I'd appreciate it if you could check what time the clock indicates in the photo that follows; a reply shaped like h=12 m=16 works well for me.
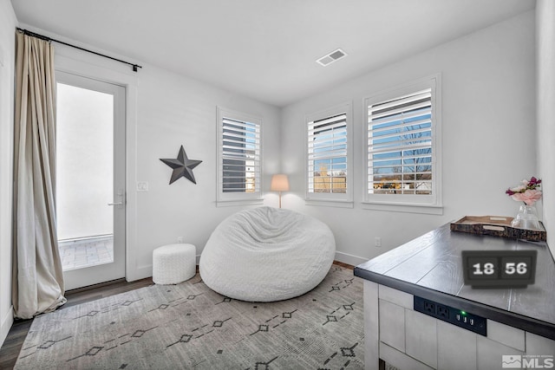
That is h=18 m=56
